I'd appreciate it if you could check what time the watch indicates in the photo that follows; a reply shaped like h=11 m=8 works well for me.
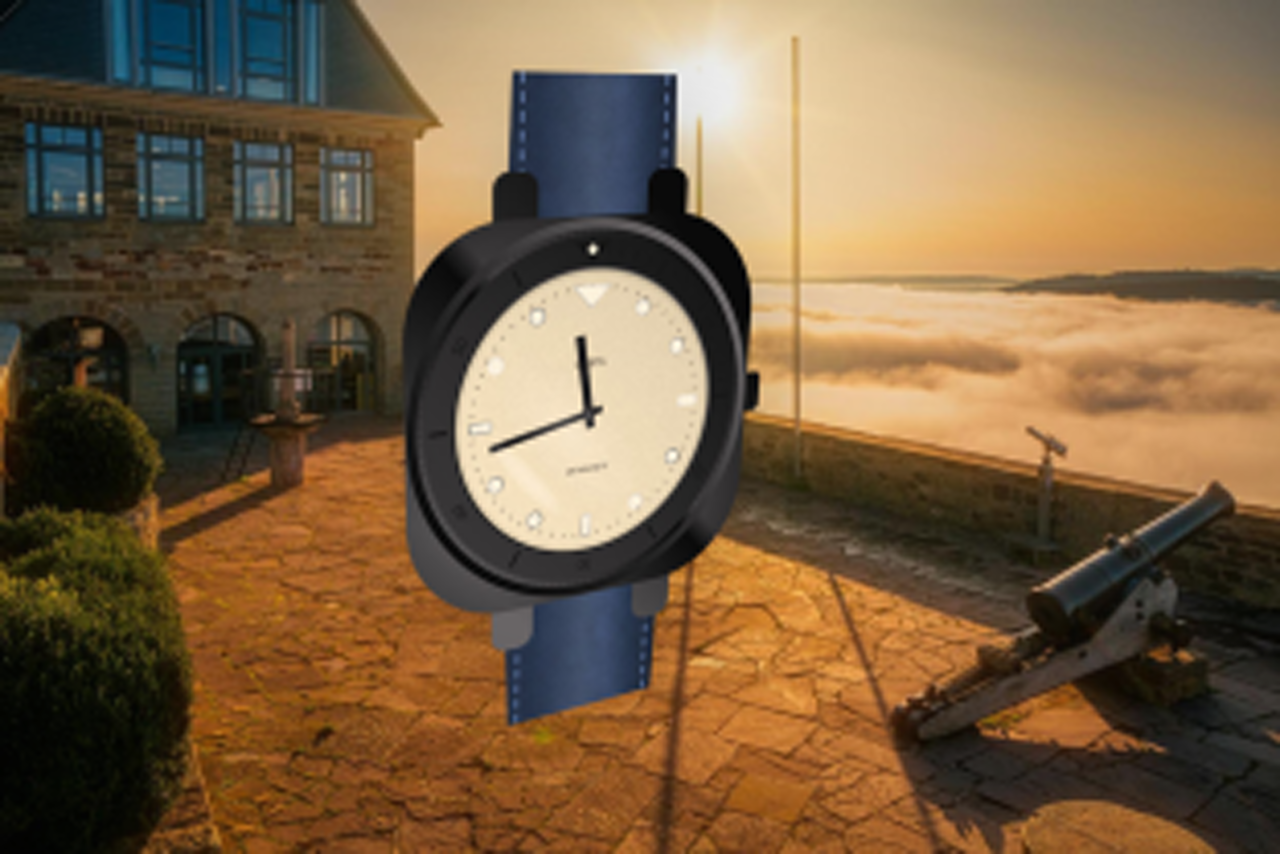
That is h=11 m=43
